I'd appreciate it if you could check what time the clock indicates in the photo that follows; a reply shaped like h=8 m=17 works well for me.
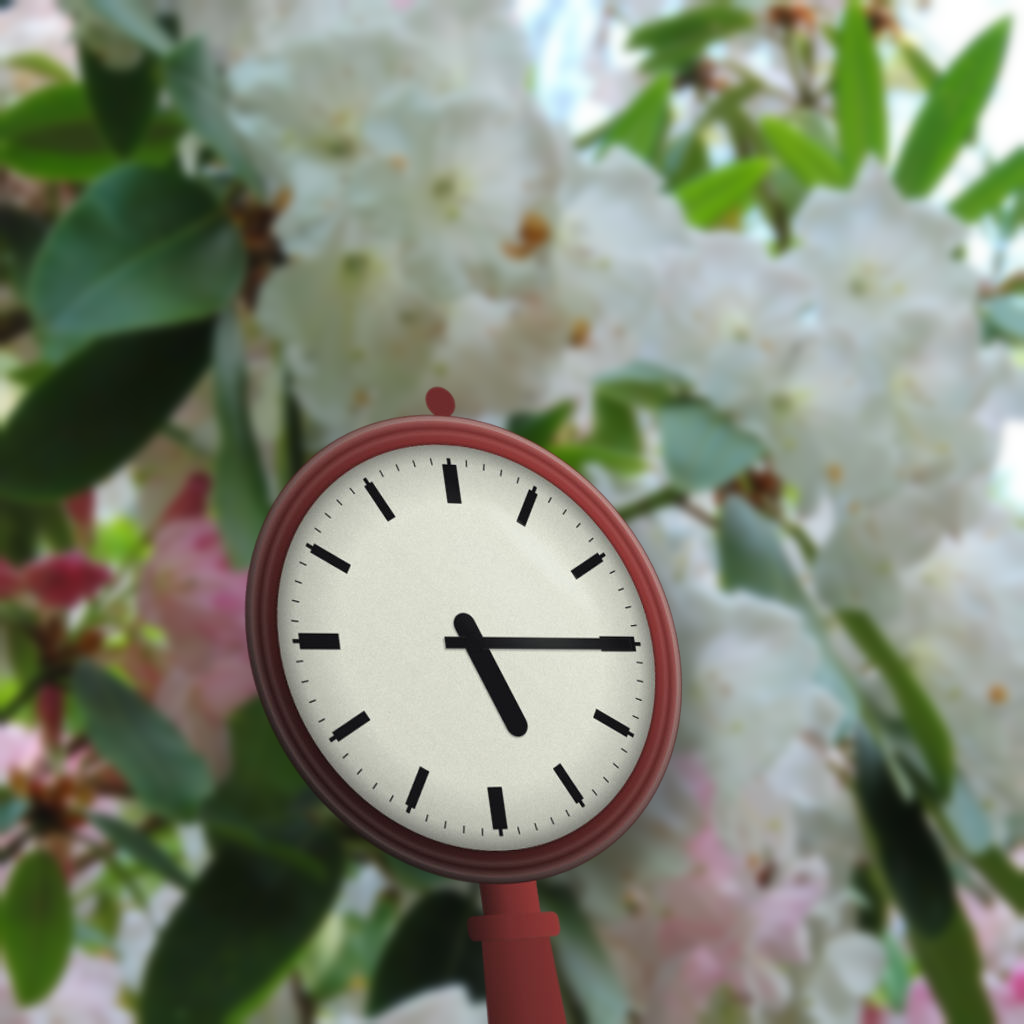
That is h=5 m=15
